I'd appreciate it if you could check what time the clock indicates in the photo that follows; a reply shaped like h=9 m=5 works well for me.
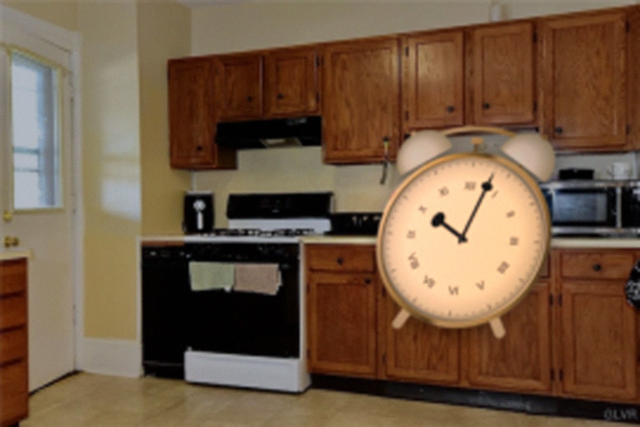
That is h=10 m=3
